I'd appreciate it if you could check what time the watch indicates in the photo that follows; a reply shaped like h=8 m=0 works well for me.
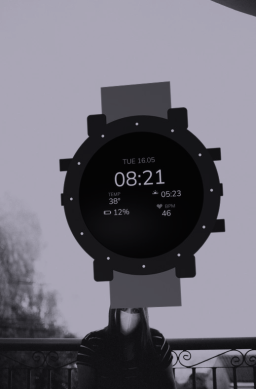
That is h=8 m=21
